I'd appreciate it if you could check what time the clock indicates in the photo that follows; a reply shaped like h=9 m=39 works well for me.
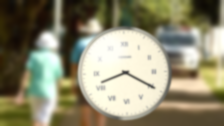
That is h=8 m=20
